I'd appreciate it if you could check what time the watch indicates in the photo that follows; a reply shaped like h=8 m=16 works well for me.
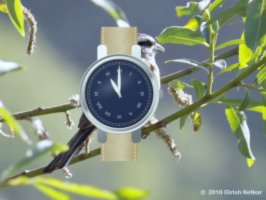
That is h=11 m=0
